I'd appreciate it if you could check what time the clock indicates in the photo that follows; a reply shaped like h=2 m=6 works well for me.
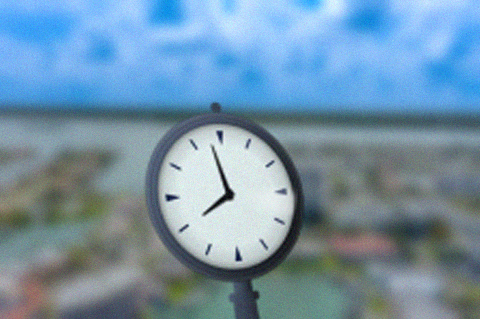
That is h=7 m=58
